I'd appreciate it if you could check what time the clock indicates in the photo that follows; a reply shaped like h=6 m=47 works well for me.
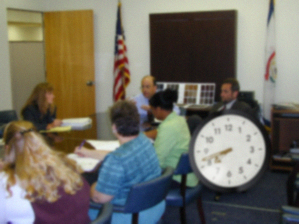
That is h=7 m=42
